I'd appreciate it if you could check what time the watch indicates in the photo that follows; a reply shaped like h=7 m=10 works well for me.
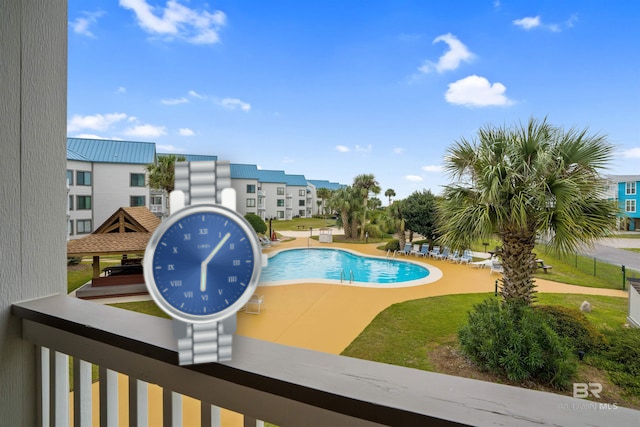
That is h=6 m=7
